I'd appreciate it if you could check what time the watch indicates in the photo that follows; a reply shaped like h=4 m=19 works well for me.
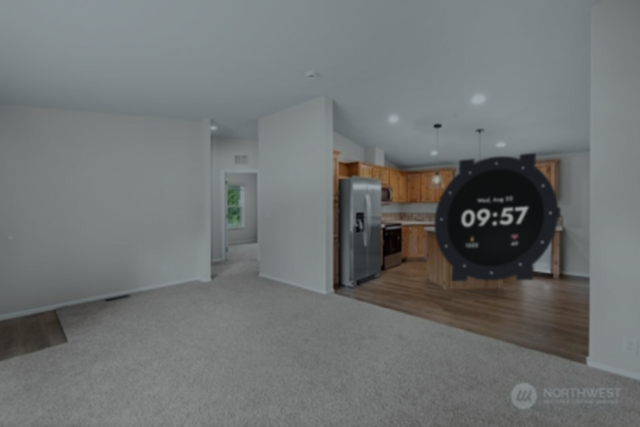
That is h=9 m=57
